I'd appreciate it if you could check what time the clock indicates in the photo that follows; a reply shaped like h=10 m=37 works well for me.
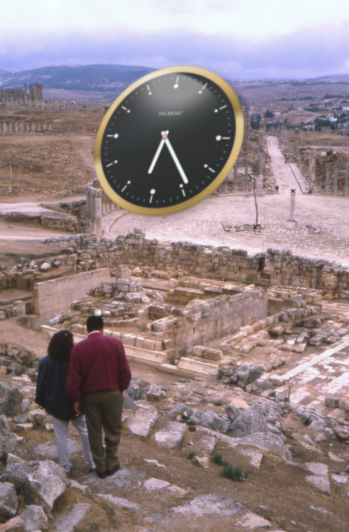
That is h=6 m=24
